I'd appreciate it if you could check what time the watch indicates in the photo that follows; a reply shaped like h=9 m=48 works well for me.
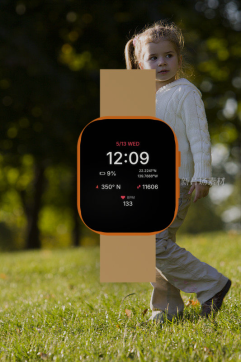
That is h=12 m=9
